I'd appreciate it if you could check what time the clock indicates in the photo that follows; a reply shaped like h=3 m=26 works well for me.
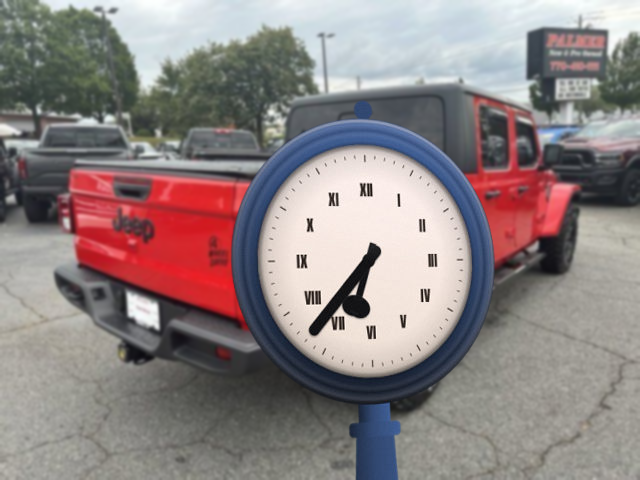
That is h=6 m=37
